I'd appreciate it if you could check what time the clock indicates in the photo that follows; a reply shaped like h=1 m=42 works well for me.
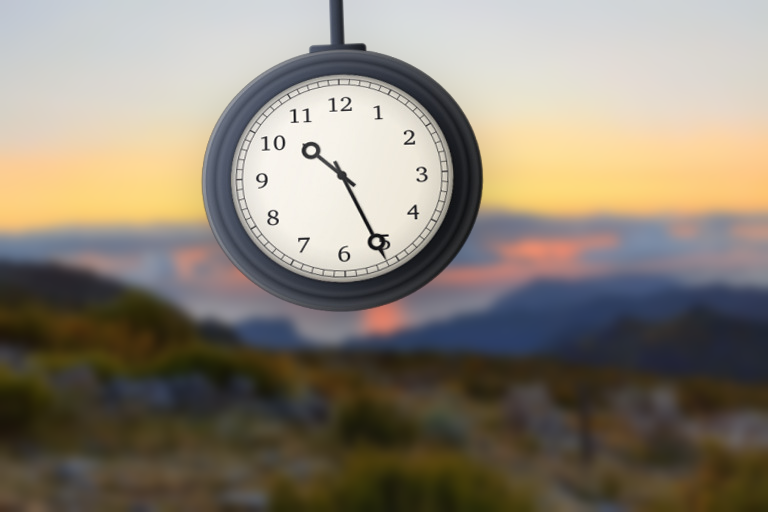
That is h=10 m=26
